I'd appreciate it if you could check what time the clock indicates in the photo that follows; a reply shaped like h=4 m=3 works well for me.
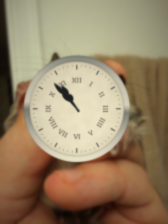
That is h=10 m=53
